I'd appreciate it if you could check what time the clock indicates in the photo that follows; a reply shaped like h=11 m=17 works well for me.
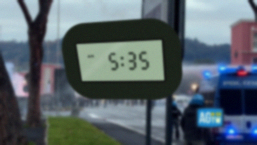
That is h=5 m=35
